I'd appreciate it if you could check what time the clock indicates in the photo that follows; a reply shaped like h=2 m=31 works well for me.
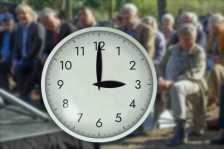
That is h=3 m=0
